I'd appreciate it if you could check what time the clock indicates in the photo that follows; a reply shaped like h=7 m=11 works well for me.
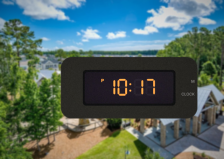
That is h=10 m=17
